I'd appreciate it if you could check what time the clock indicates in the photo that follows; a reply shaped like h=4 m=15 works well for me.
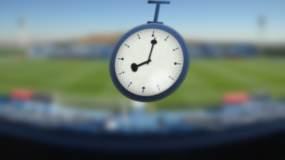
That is h=8 m=1
